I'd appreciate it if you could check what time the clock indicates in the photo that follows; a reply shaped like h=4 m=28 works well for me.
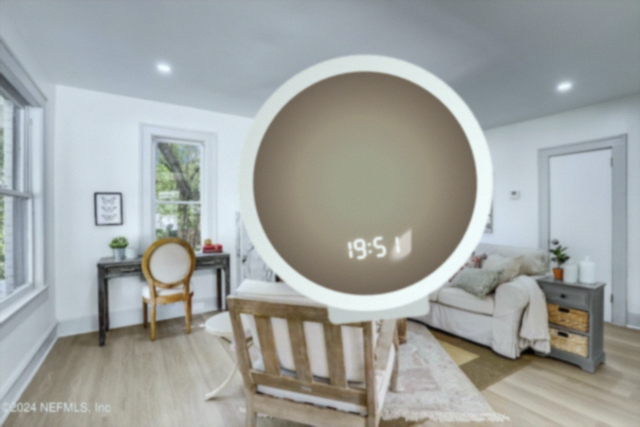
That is h=19 m=51
